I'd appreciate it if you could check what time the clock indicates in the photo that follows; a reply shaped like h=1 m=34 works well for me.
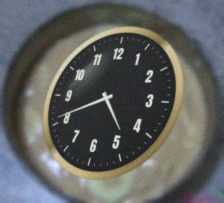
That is h=4 m=41
